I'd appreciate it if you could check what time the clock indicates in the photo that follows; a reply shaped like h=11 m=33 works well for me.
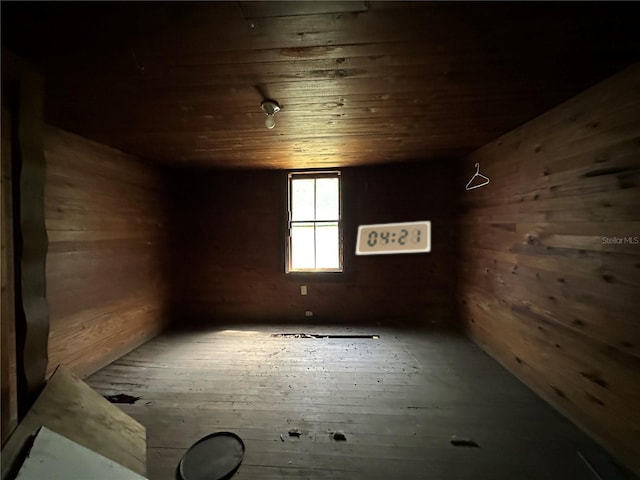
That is h=4 m=21
